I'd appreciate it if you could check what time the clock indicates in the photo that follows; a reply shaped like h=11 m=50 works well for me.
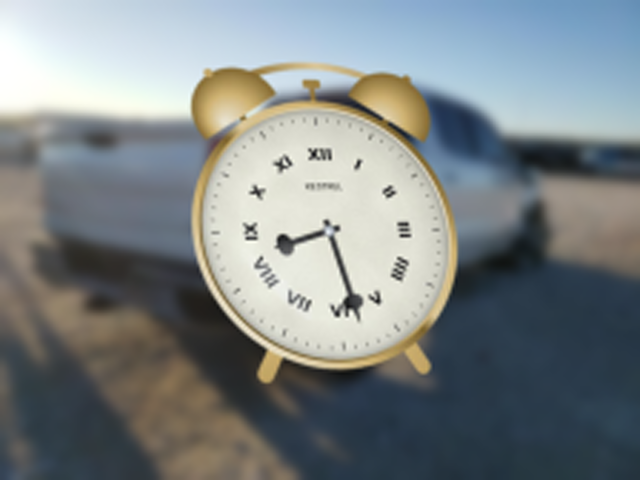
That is h=8 m=28
